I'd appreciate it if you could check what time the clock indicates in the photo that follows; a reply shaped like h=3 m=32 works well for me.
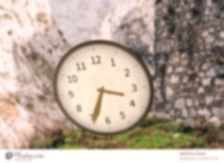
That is h=3 m=34
